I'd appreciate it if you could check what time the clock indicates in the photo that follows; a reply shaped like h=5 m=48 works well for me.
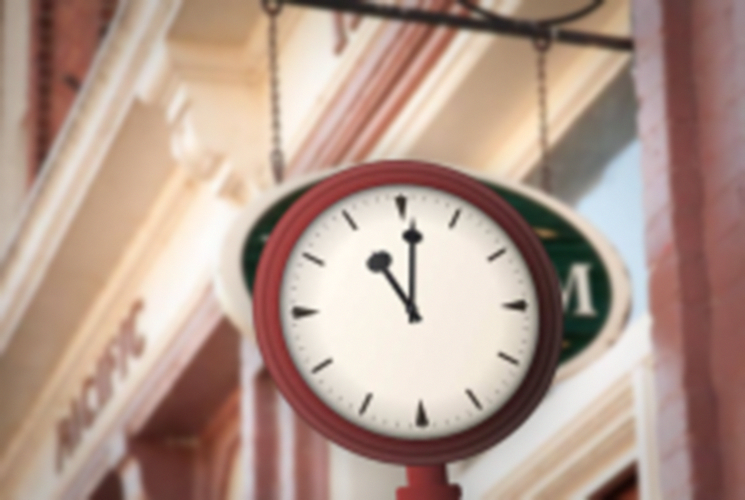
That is h=11 m=1
